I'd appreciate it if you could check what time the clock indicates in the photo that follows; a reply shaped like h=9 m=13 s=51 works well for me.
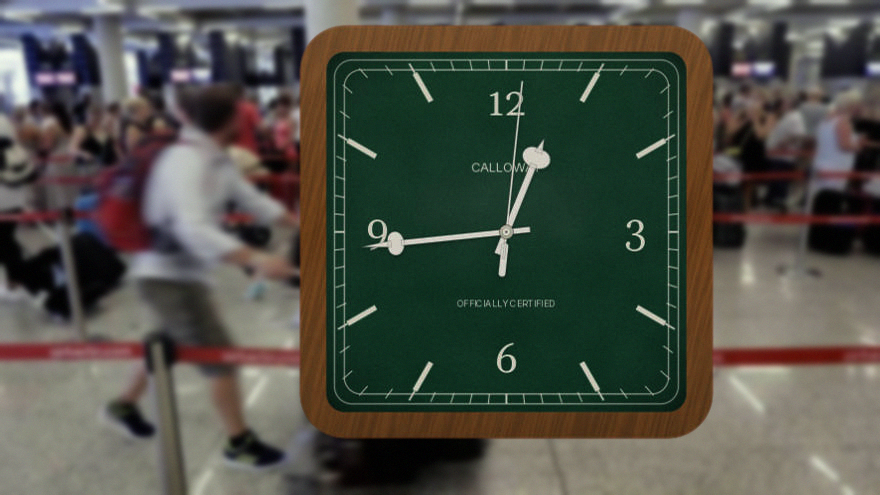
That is h=12 m=44 s=1
